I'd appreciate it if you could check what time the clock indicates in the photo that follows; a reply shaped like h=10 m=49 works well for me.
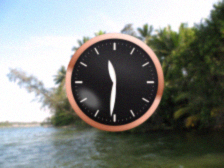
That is h=11 m=31
